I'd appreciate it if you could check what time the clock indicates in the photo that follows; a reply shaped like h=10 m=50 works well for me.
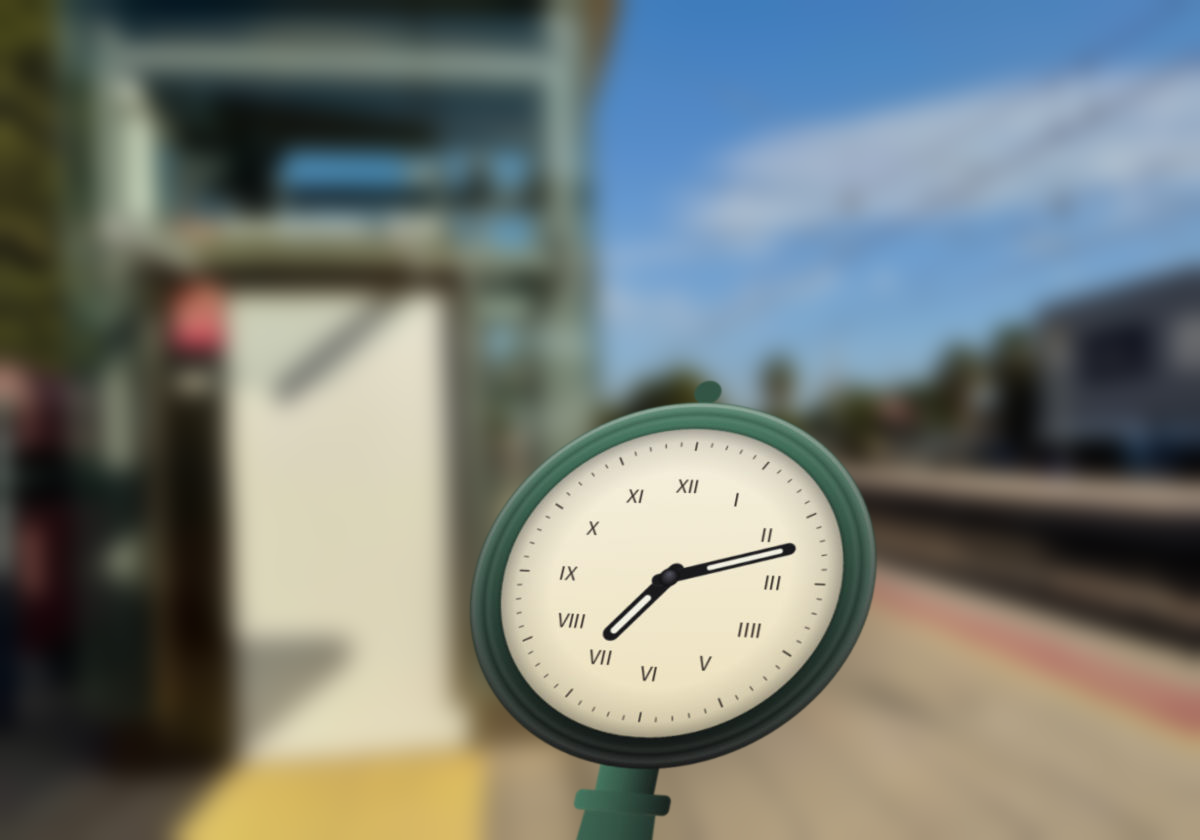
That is h=7 m=12
